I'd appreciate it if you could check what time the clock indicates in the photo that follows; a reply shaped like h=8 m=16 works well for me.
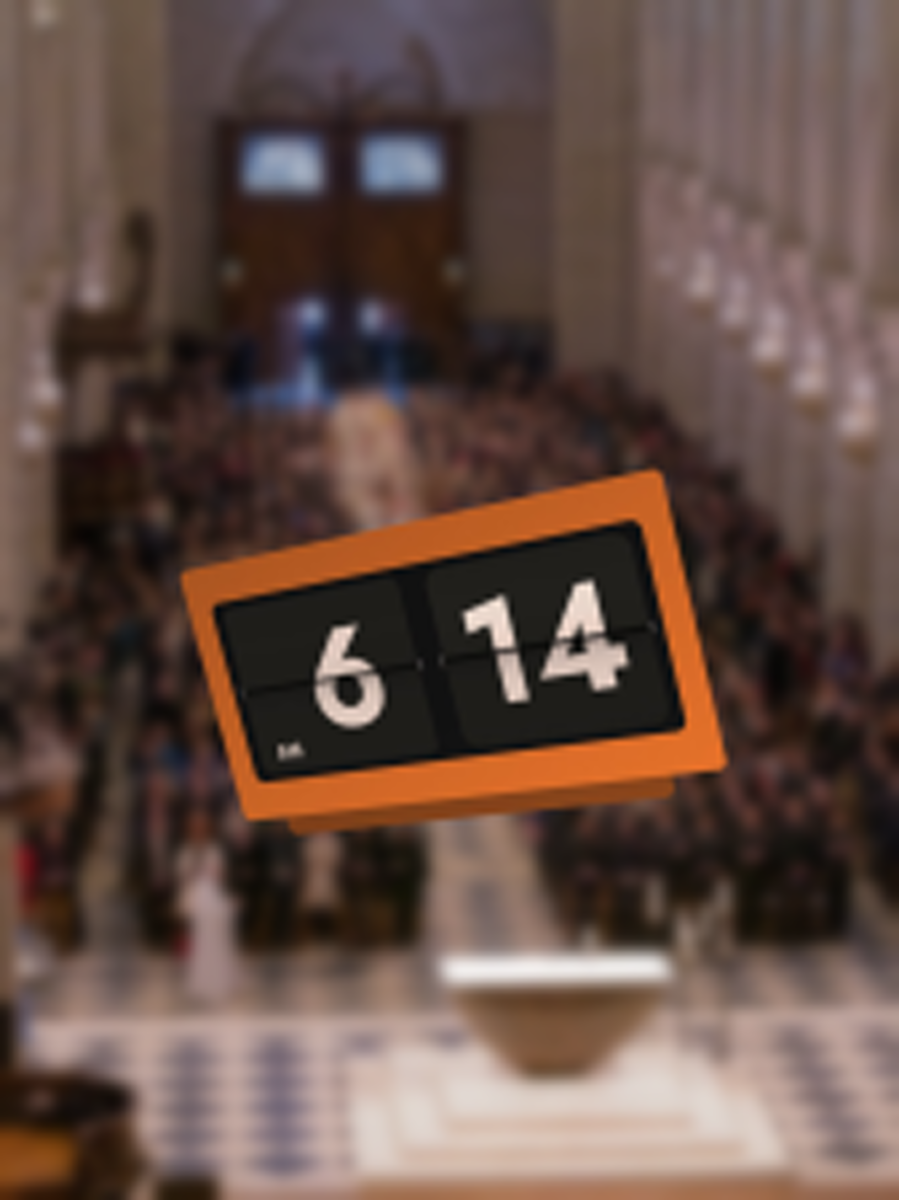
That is h=6 m=14
